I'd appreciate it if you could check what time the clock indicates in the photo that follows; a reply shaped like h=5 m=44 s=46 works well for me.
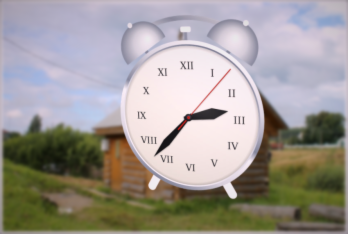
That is h=2 m=37 s=7
